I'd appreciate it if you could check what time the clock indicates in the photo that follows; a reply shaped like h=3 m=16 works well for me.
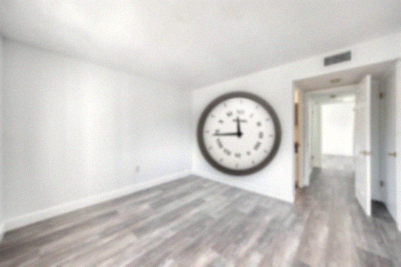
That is h=11 m=44
